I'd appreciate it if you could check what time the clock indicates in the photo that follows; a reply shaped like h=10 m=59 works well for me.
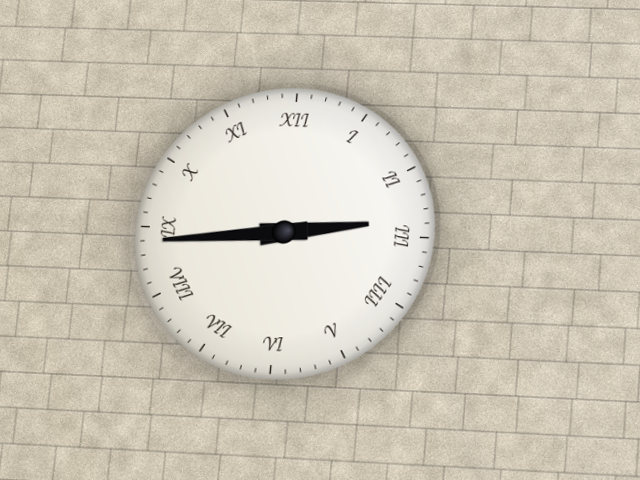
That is h=2 m=44
